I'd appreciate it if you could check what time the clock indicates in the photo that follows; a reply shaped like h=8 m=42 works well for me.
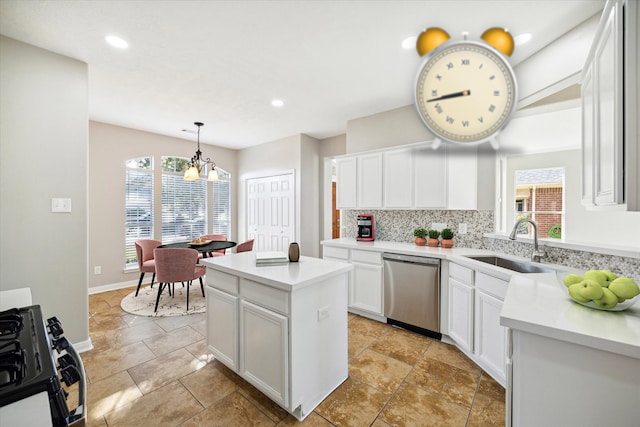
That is h=8 m=43
